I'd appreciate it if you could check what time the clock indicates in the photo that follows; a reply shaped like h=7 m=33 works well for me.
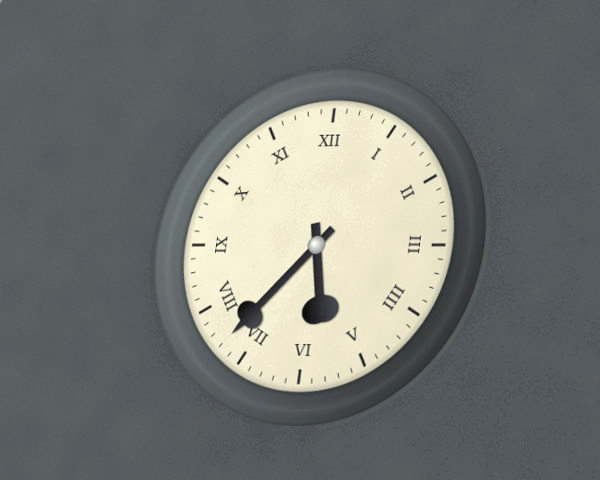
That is h=5 m=37
